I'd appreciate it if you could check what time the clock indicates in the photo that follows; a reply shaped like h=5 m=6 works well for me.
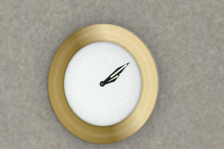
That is h=2 m=9
